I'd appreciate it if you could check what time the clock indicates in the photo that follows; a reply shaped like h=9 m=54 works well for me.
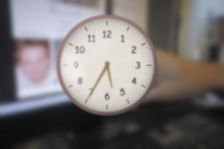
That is h=5 m=35
